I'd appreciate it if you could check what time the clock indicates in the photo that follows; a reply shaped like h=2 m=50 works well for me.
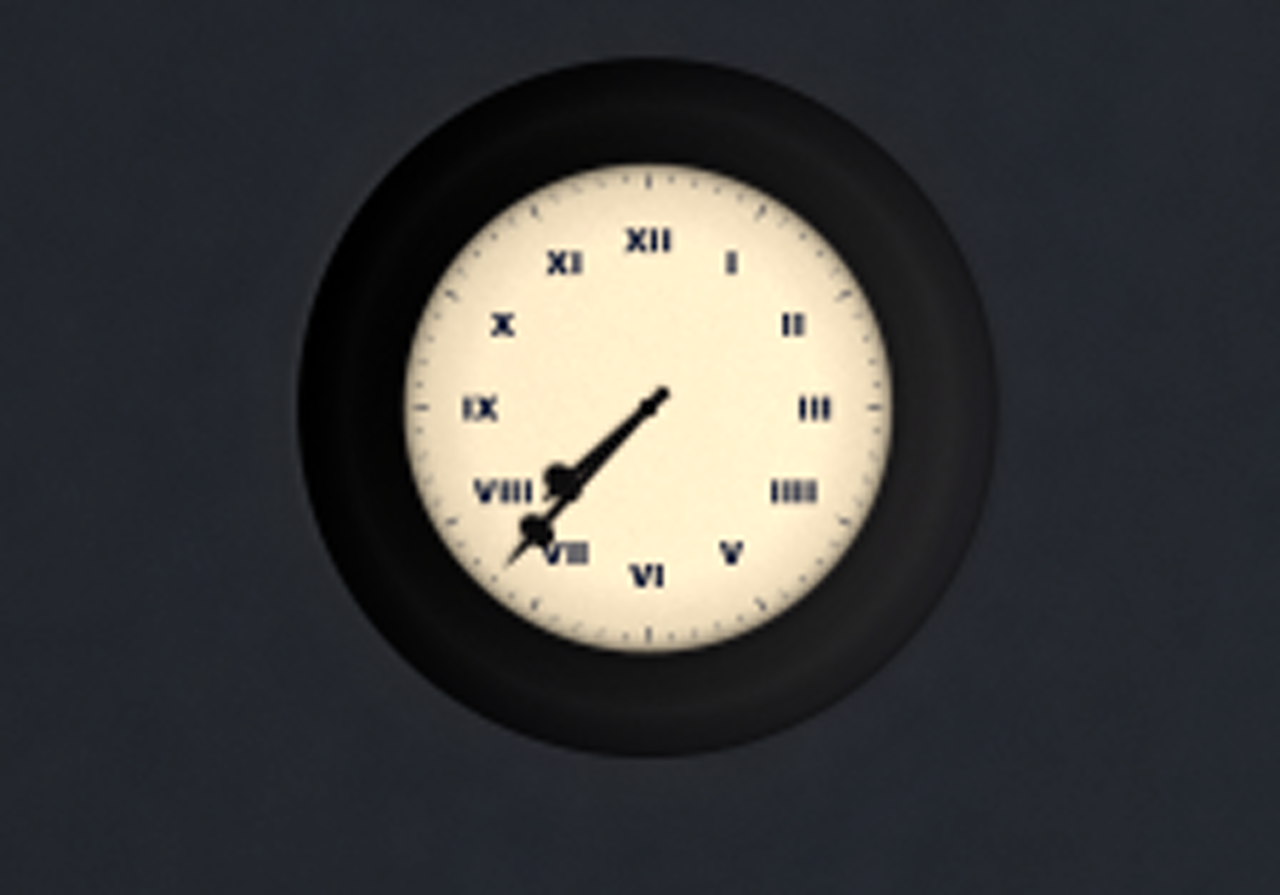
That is h=7 m=37
